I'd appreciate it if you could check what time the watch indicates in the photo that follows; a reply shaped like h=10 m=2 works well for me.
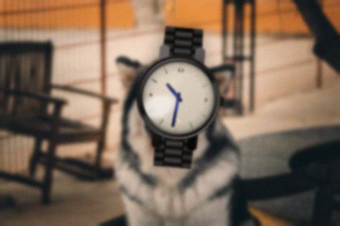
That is h=10 m=31
